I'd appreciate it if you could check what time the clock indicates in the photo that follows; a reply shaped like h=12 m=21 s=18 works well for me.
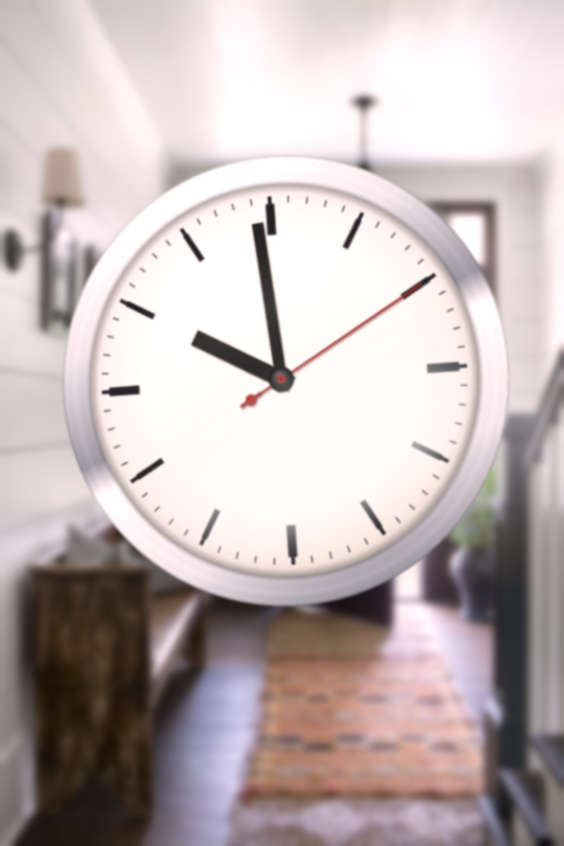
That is h=9 m=59 s=10
